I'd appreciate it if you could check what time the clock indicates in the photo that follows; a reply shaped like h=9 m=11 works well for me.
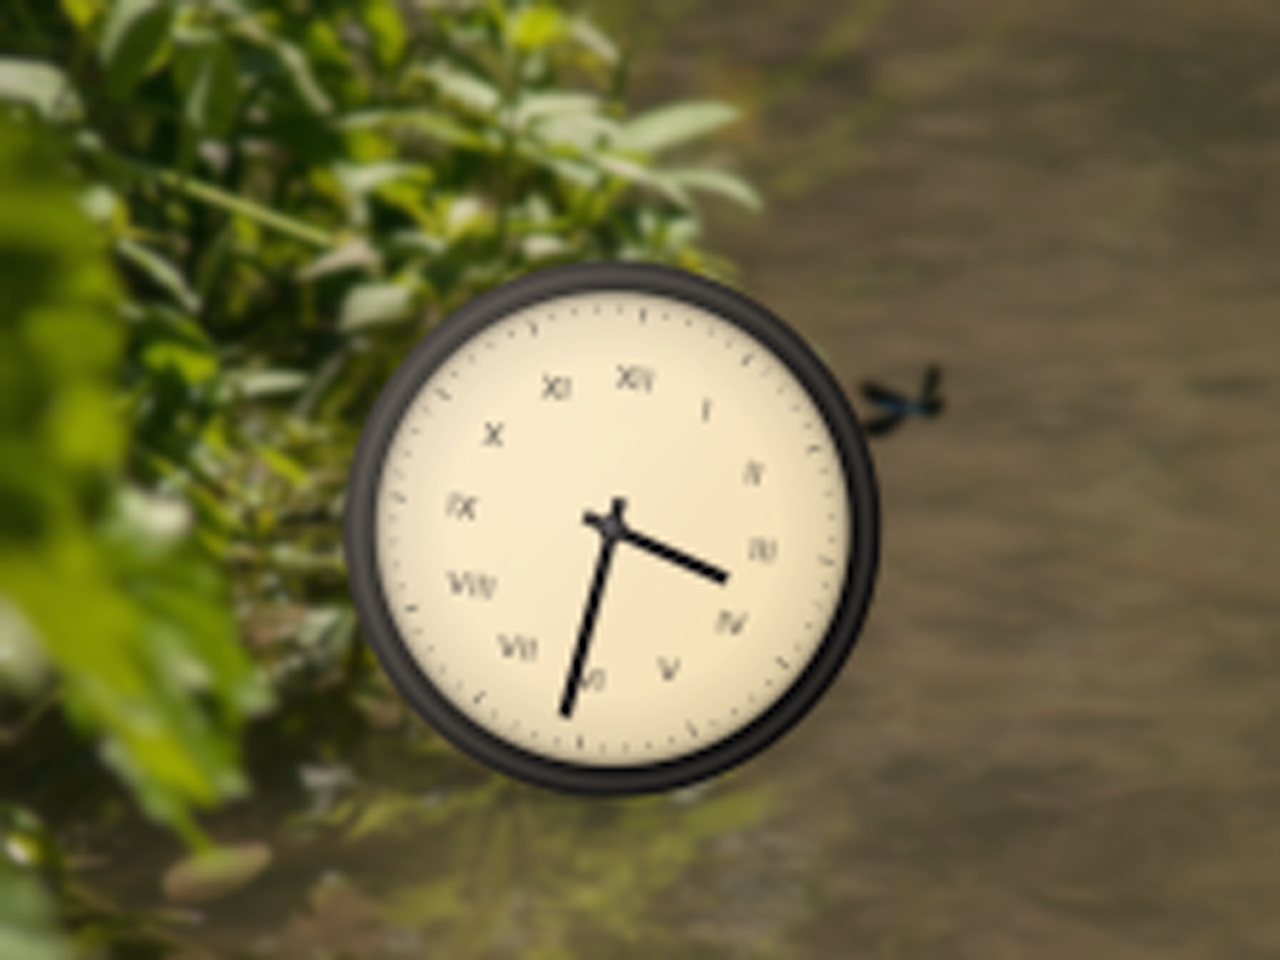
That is h=3 m=31
